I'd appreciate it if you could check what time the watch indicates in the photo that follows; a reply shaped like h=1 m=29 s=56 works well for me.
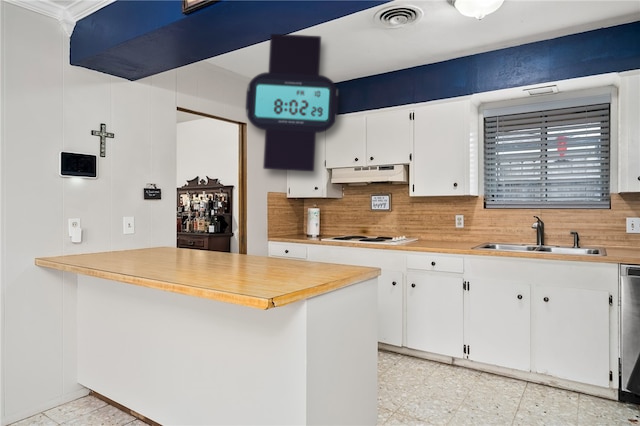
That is h=8 m=2 s=29
